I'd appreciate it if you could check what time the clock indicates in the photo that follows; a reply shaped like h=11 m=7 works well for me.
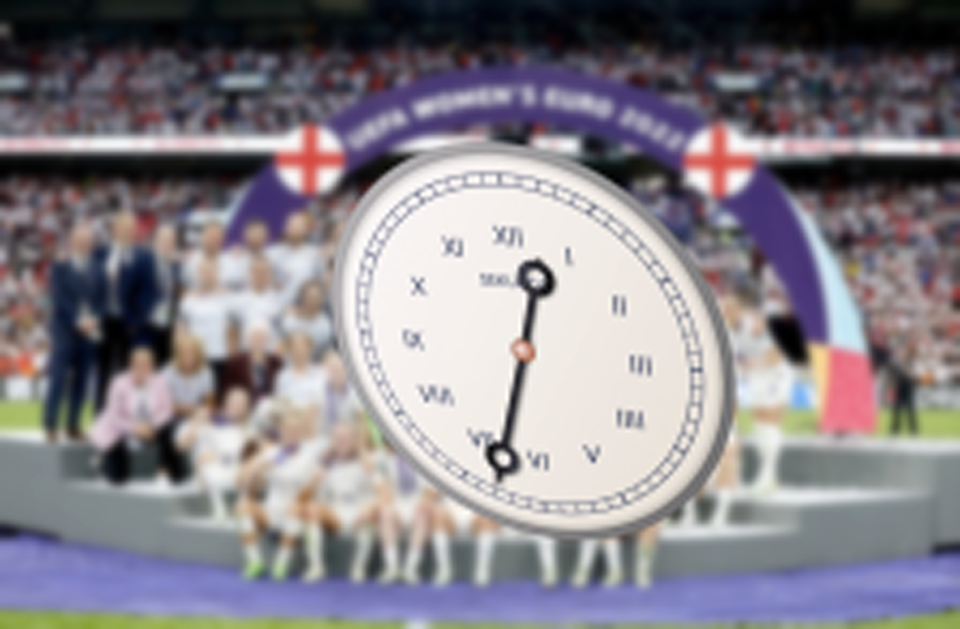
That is h=12 m=33
